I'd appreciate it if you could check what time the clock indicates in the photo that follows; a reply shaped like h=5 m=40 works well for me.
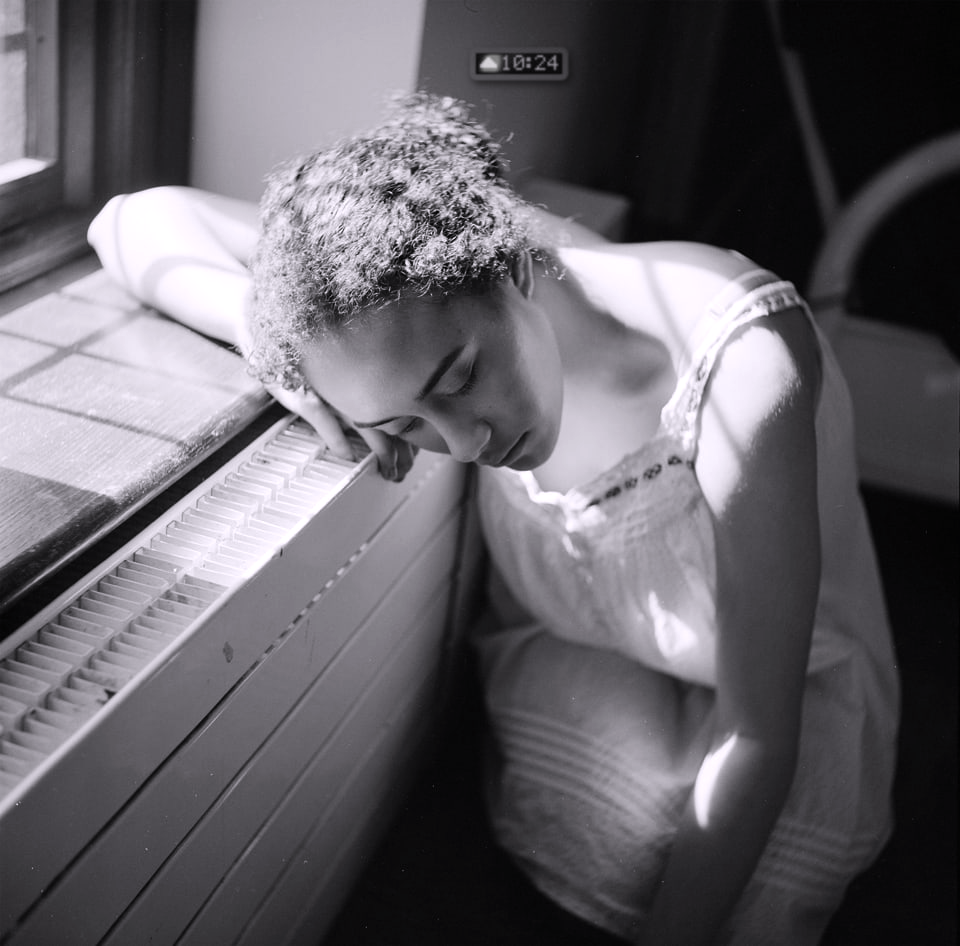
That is h=10 m=24
